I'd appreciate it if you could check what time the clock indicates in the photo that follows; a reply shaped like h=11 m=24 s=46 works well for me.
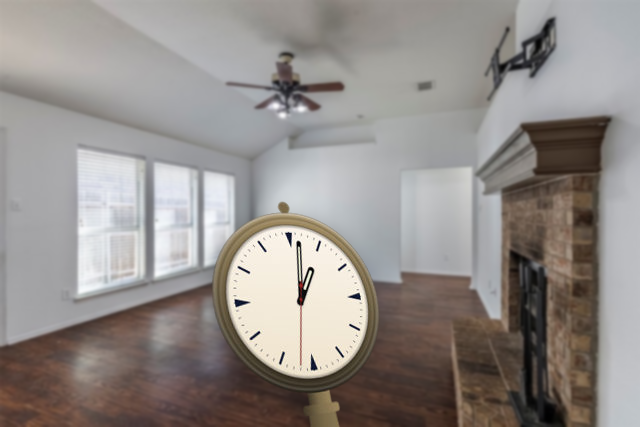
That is h=1 m=1 s=32
